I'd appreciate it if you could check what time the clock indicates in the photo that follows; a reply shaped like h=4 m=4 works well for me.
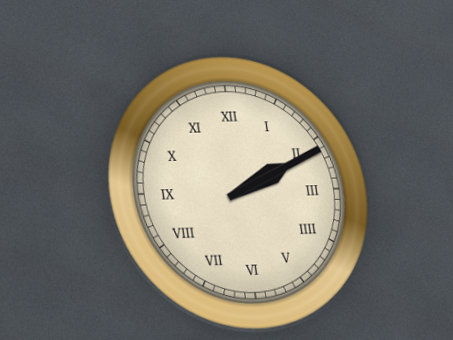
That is h=2 m=11
